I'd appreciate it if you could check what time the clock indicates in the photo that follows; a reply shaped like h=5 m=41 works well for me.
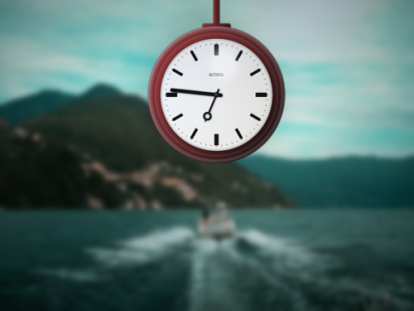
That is h=6 m=46
